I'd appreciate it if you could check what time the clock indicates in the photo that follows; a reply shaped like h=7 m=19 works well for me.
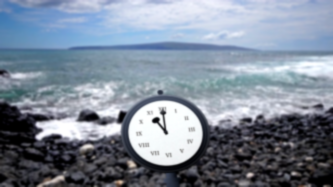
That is h=11 m=0
